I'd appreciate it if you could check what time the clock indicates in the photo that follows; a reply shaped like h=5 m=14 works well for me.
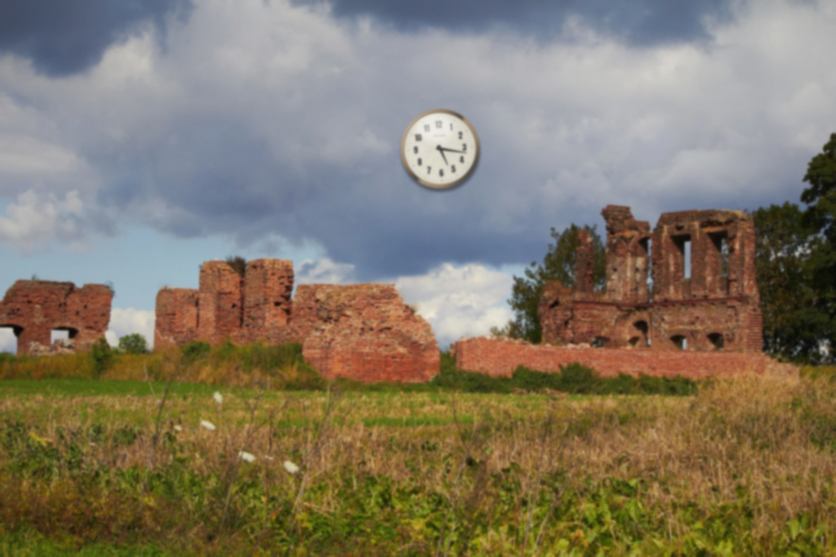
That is h=5 m=17
